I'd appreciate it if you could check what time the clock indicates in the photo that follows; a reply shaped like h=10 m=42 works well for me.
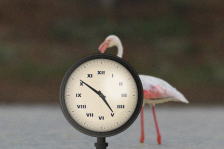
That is h=4 m=51
